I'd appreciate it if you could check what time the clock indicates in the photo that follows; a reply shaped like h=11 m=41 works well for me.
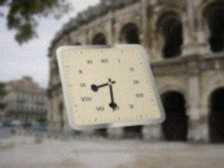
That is h=8 m=31
